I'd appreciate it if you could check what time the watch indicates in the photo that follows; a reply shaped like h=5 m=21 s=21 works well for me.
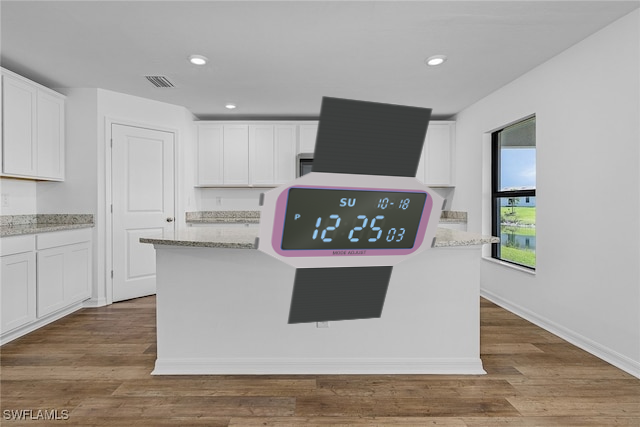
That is h=12 m=25 s=3
